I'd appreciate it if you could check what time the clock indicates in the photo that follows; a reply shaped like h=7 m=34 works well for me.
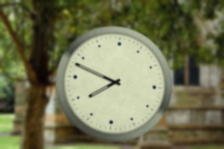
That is h=7 m=48
